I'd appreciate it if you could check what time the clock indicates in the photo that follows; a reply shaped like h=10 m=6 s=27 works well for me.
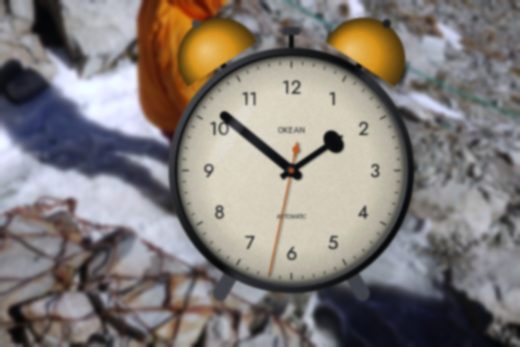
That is h=1 m=51 s=32
